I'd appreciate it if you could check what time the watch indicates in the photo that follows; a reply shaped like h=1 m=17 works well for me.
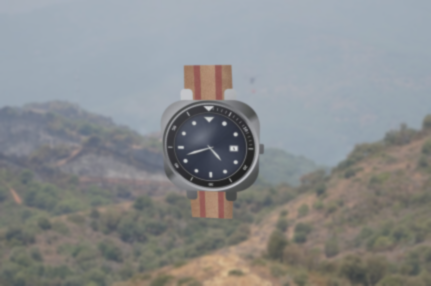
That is h=4 m=42
